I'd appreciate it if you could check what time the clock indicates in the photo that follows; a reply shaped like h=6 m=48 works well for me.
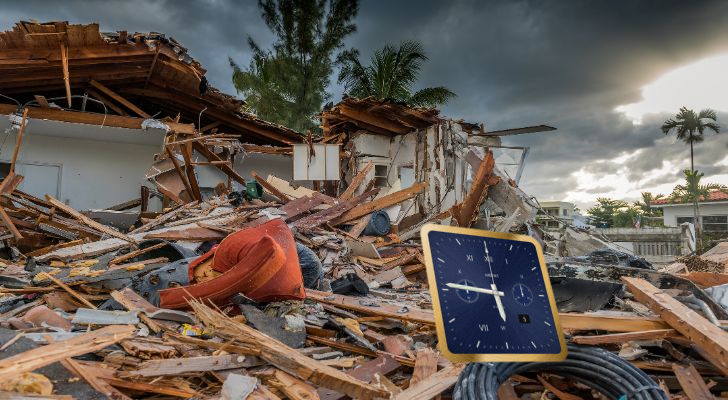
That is h=5 m=46
